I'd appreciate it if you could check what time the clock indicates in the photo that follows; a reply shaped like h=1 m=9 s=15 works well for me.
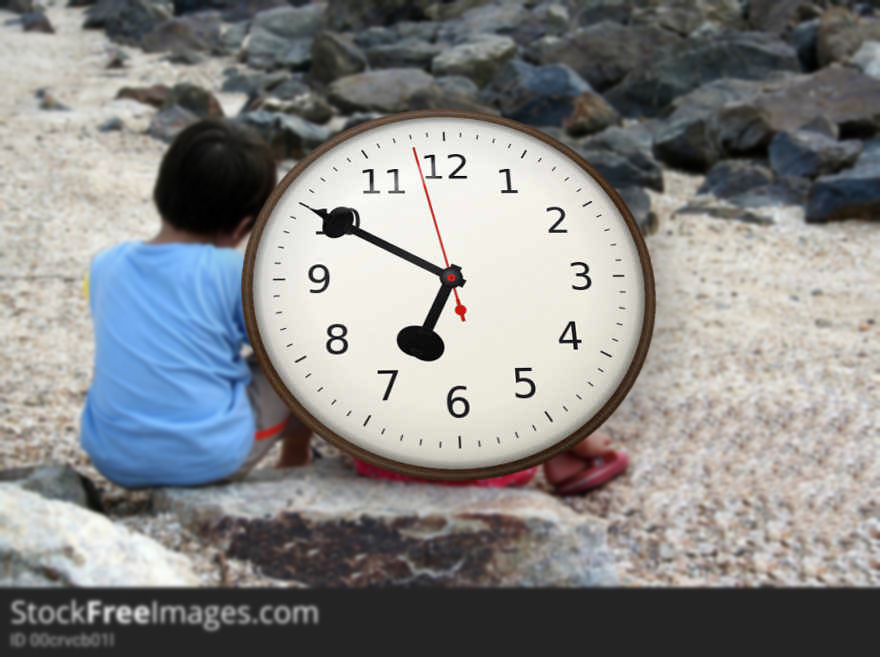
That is h=6 m=49 s=58
